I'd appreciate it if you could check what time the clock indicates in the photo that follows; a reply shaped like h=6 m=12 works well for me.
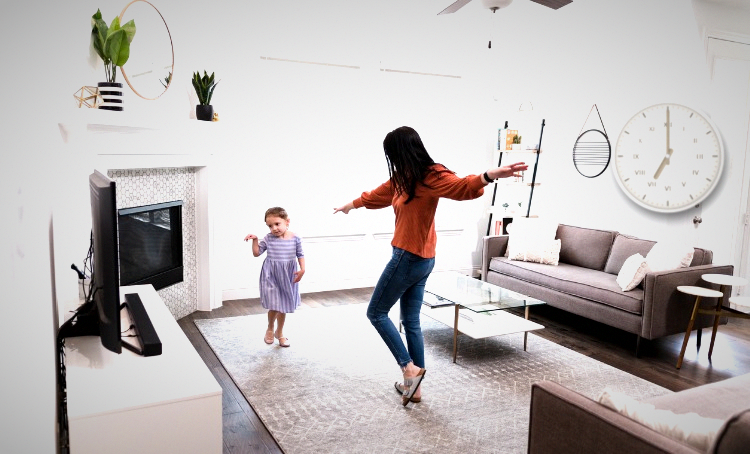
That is h=7 m=0
